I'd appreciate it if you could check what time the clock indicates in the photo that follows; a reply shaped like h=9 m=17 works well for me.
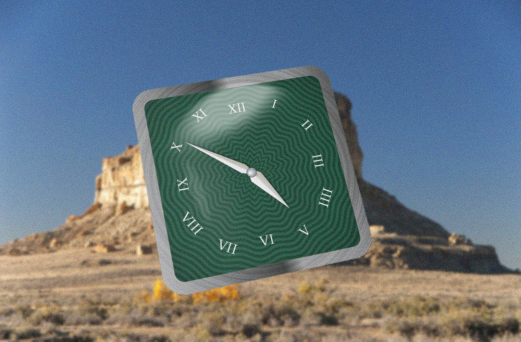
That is h=4 m=51
